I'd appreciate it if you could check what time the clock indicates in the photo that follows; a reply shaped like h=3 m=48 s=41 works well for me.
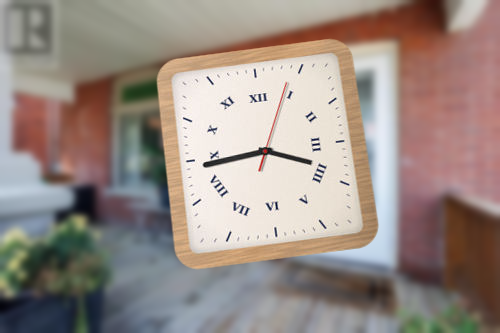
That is h=3 m=44 s=4
